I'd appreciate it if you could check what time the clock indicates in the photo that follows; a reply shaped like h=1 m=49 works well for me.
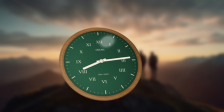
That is h=8 m=14
